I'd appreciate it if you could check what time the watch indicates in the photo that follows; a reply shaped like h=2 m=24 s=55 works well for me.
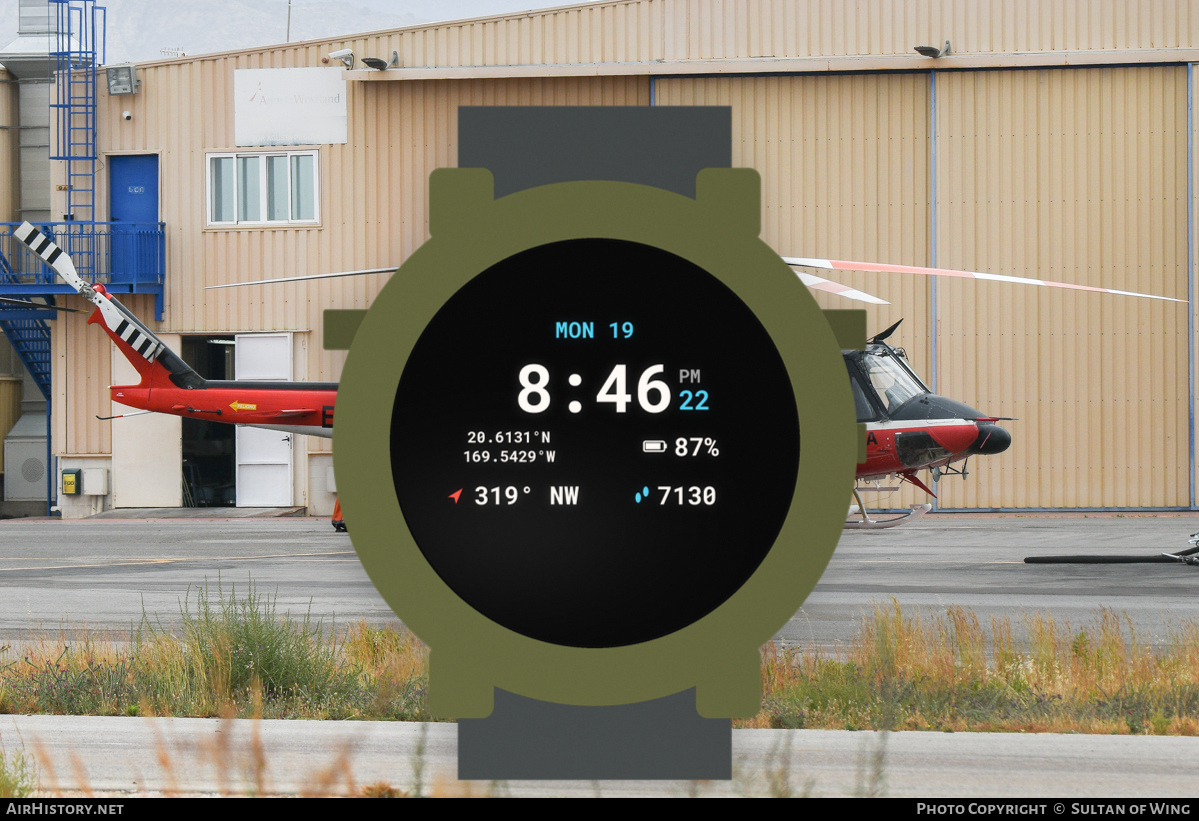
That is h=8 m=46 s=22
